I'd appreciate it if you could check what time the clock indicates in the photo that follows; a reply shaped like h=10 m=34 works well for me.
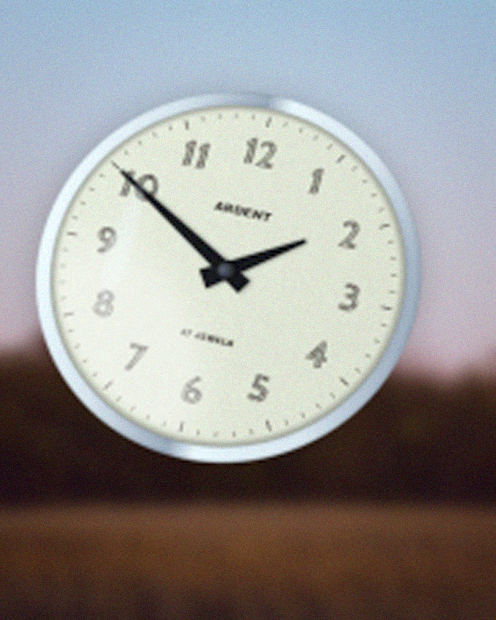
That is h=1 m=50
